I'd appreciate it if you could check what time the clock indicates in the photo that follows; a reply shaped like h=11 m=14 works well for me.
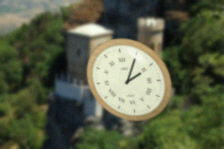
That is h=2 m=5
